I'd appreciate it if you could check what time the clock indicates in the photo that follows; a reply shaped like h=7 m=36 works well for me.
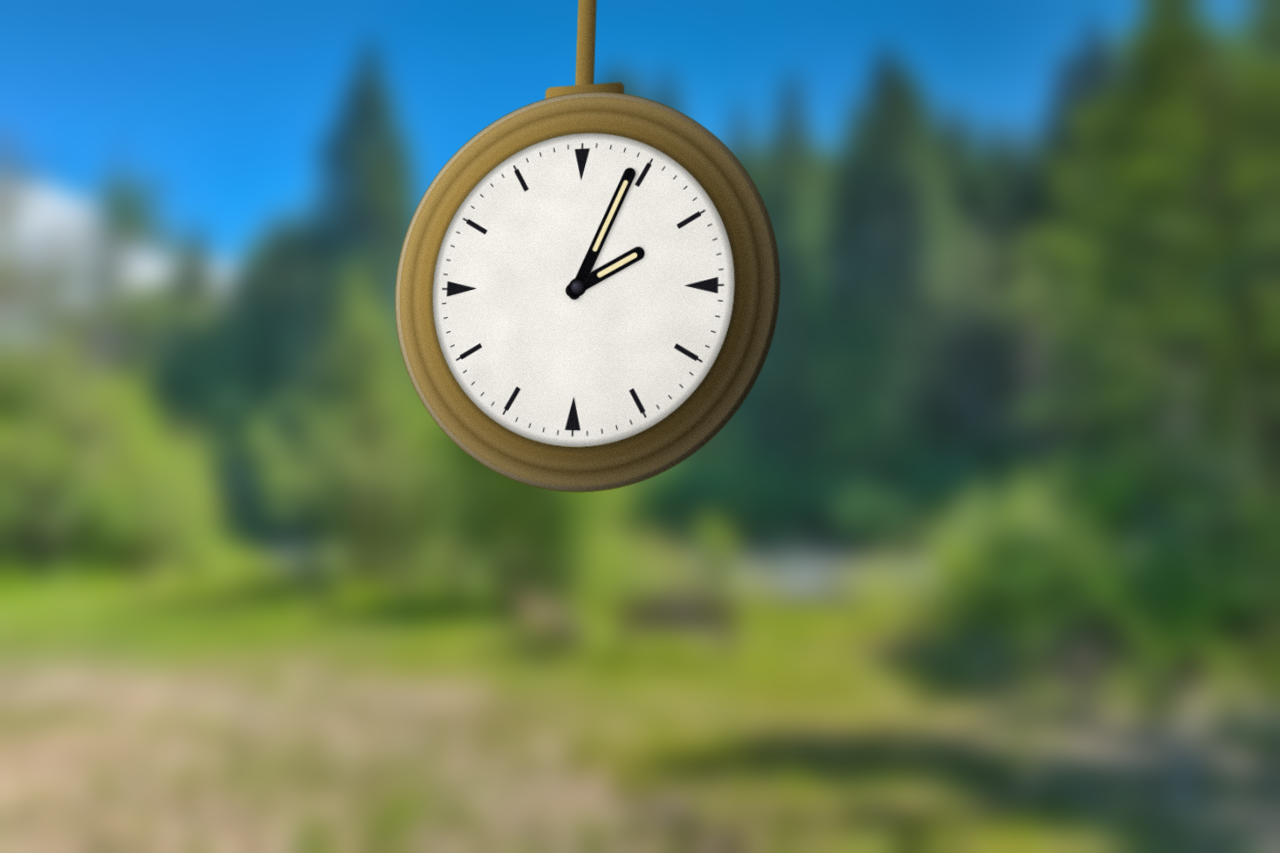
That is h=2 m=4
